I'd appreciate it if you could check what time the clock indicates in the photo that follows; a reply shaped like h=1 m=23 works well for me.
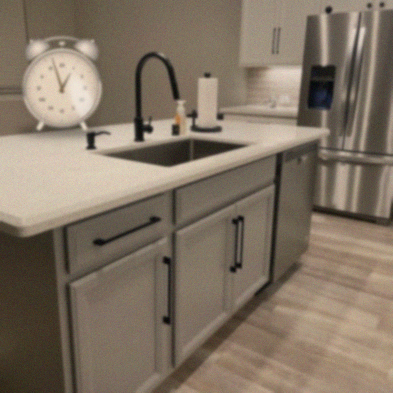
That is h=12 m=57
